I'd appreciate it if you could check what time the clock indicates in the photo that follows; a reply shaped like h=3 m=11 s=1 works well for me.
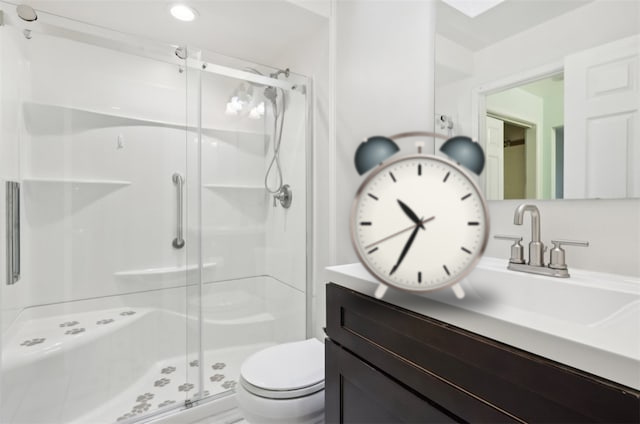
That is h=10 m=34 s=41
